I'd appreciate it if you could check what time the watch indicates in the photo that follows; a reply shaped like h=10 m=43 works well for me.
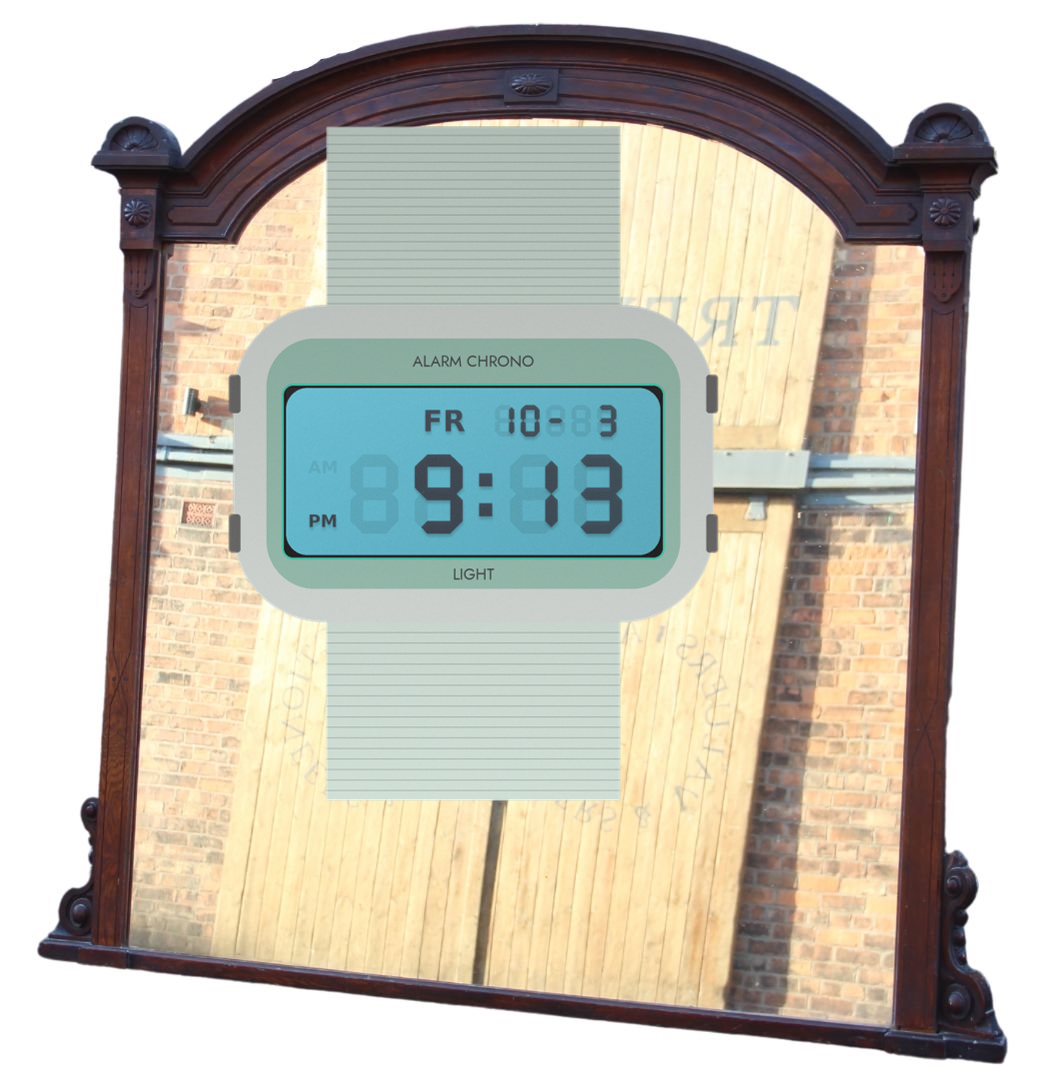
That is h=9 m=13
